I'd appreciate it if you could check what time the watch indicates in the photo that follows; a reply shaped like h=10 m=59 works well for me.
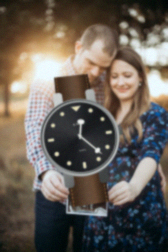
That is h=12 m=23
